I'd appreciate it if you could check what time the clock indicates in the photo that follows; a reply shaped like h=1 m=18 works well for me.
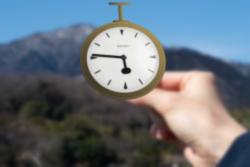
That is h=5 m=46
